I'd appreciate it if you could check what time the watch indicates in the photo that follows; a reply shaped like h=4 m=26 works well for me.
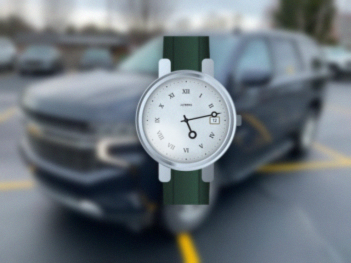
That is h=5 m=13
